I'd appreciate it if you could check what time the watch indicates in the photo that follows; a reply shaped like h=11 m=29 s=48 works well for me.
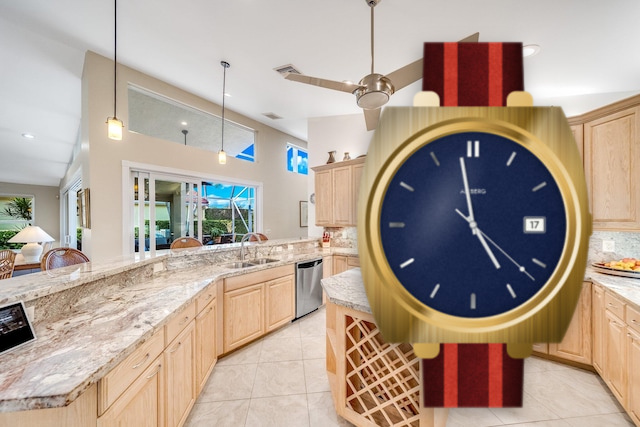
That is h=4 m=58 s=22
